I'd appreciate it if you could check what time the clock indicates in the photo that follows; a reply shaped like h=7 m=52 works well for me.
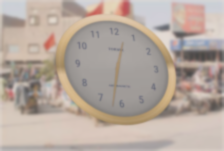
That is h=12 m=32
